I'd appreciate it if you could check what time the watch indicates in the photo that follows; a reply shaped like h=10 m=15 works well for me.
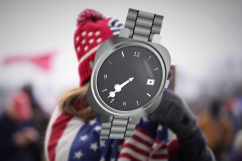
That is h=7 m=37
